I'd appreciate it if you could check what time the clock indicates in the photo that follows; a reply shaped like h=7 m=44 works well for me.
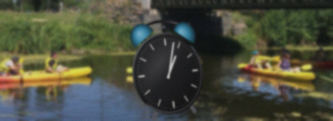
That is h=1 m=3
